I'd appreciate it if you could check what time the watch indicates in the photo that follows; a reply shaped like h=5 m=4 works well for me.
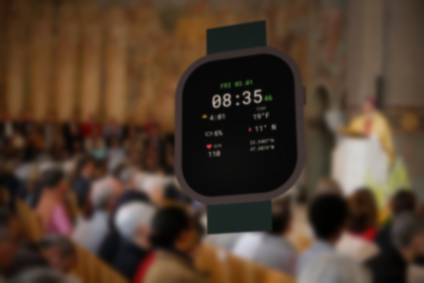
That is h=8 m=35
